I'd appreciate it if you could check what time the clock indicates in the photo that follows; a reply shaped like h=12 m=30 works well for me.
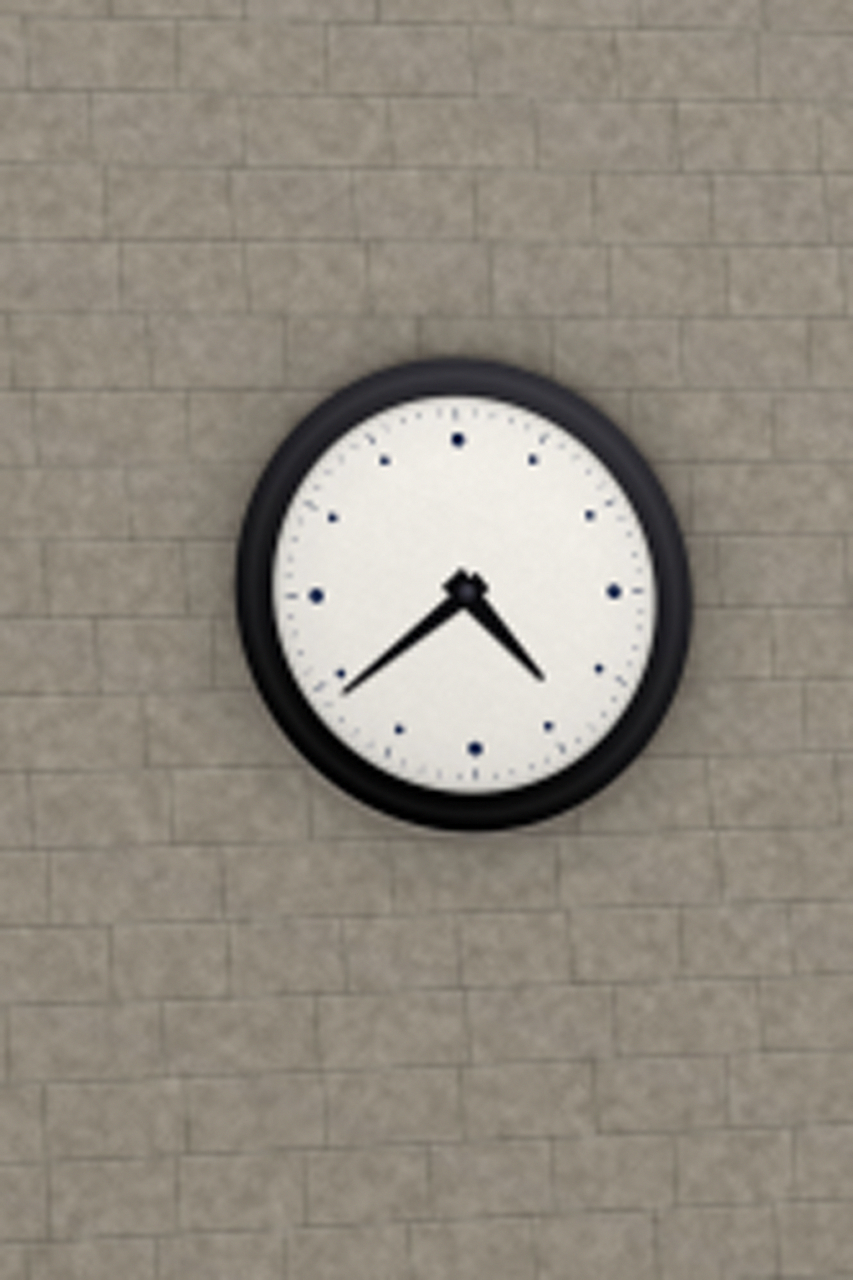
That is h=4 m=39
